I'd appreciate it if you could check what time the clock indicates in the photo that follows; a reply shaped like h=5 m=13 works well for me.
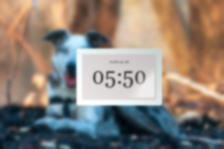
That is h=5 m=50
